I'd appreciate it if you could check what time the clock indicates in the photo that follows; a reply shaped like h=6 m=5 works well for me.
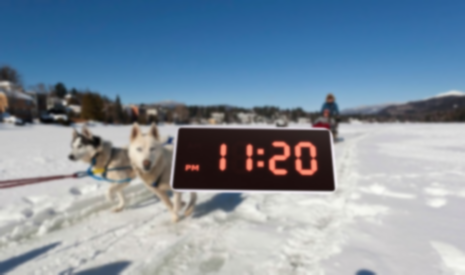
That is h=11 m=20
